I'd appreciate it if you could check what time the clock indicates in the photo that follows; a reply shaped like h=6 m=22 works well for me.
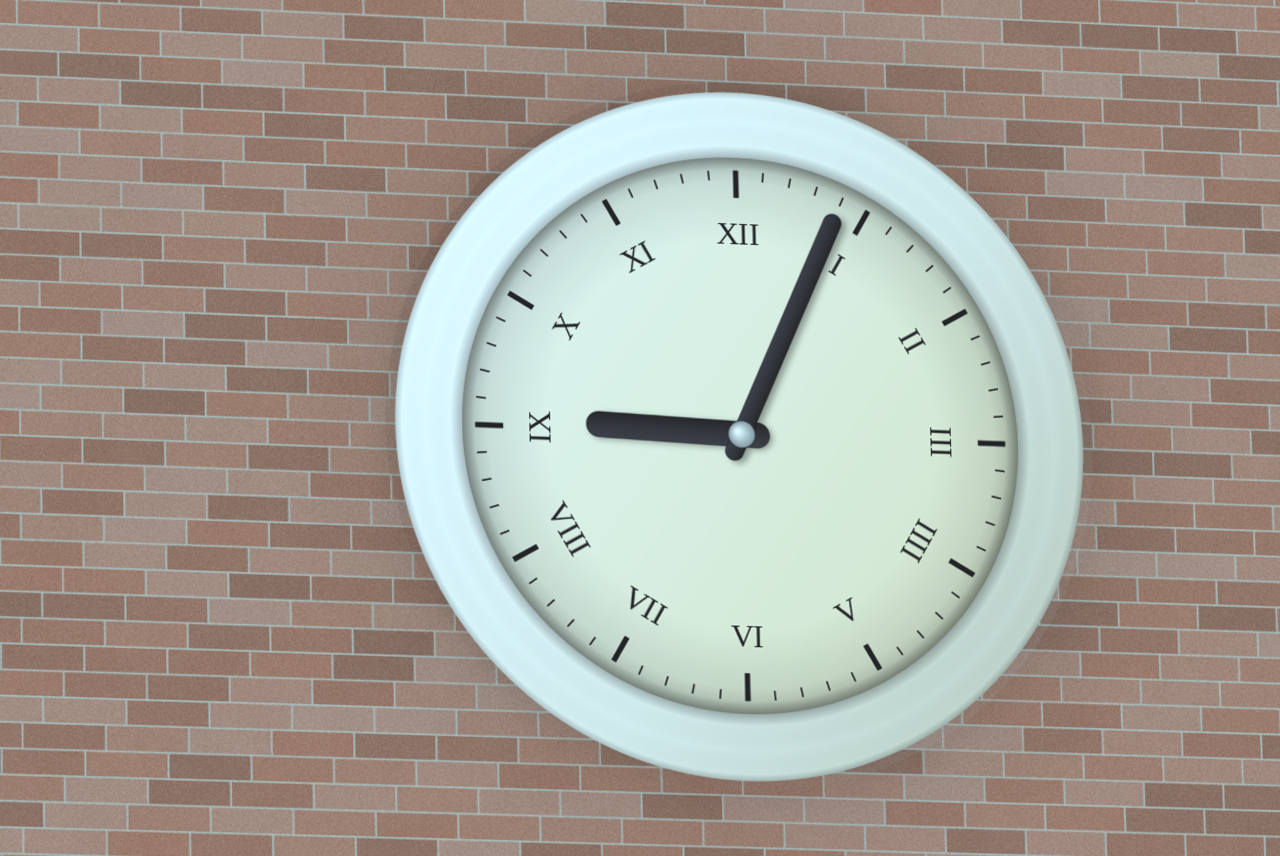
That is h=9 m=4
